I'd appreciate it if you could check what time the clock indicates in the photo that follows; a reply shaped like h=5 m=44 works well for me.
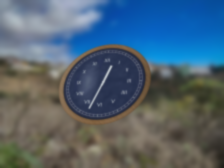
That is h=12 m=33
